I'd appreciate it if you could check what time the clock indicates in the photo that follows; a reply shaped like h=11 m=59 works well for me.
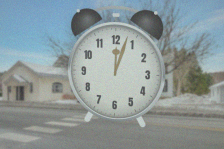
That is h=12 m=3
